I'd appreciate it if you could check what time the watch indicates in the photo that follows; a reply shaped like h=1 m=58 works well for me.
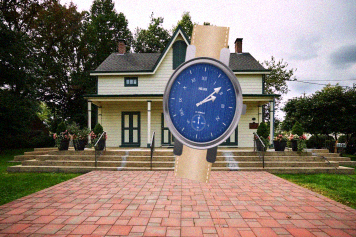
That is h=2 m=8
